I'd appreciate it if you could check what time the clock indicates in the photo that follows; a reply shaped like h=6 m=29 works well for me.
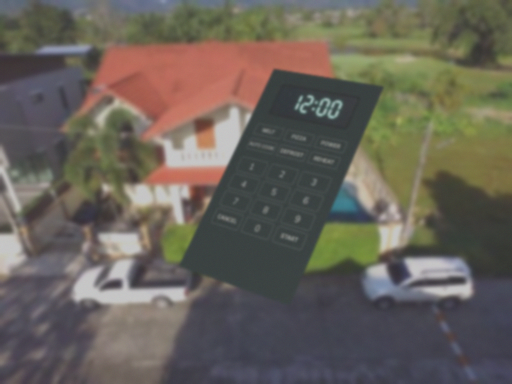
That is h=12 m=0
